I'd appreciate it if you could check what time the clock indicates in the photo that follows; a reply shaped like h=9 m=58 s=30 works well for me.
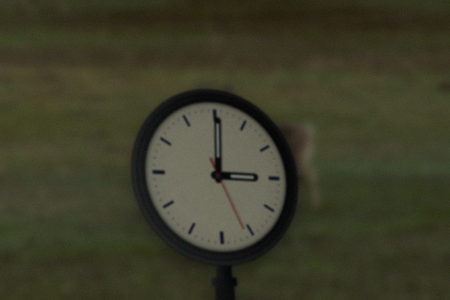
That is h=3 m=0 s=26
